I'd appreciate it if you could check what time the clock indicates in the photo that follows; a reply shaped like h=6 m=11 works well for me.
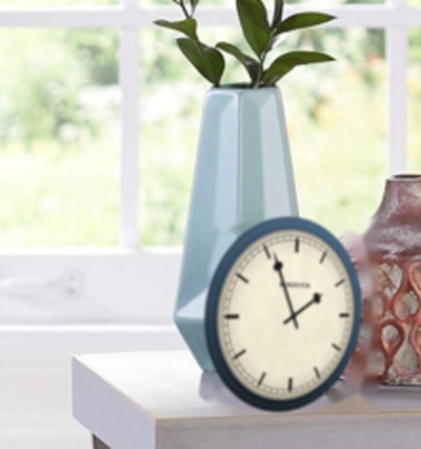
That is h=1 m=56
